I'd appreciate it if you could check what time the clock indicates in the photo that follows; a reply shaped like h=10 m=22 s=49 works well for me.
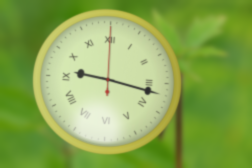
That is h=9 m=17 s=0
